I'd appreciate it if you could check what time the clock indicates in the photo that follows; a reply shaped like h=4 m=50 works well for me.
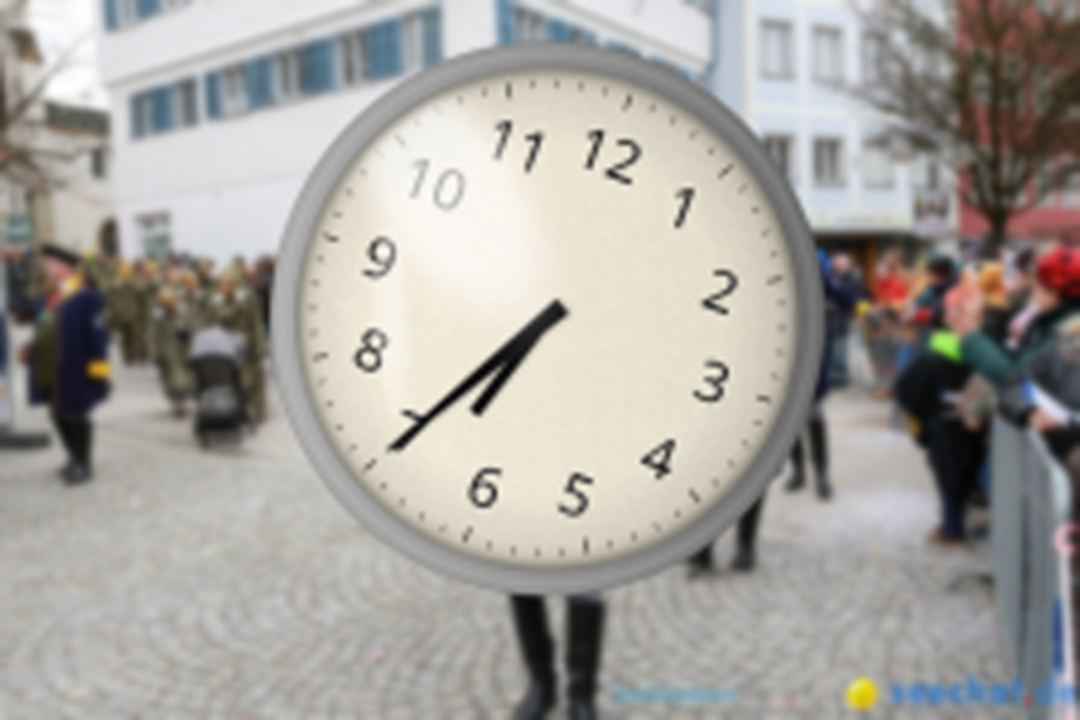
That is h=6 m=35
